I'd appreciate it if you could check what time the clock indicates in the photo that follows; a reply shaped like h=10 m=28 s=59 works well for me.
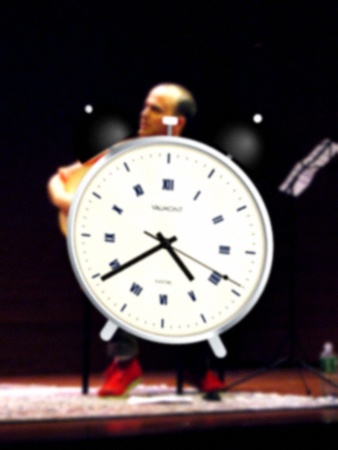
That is h=4 m=39 s=19
